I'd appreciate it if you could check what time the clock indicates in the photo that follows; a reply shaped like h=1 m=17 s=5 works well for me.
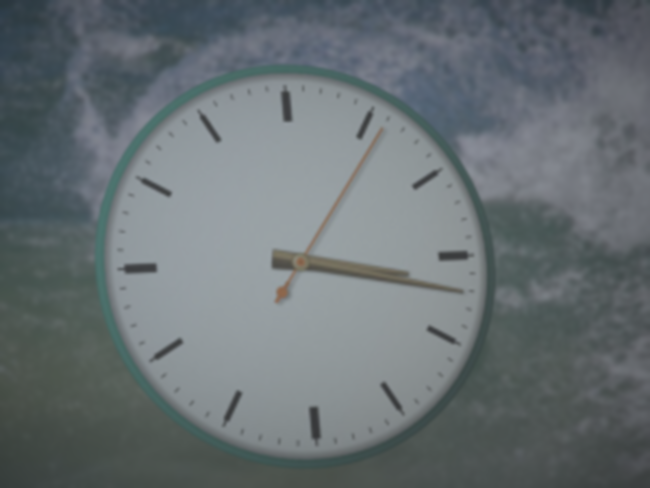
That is h=3 m=17 s=6
